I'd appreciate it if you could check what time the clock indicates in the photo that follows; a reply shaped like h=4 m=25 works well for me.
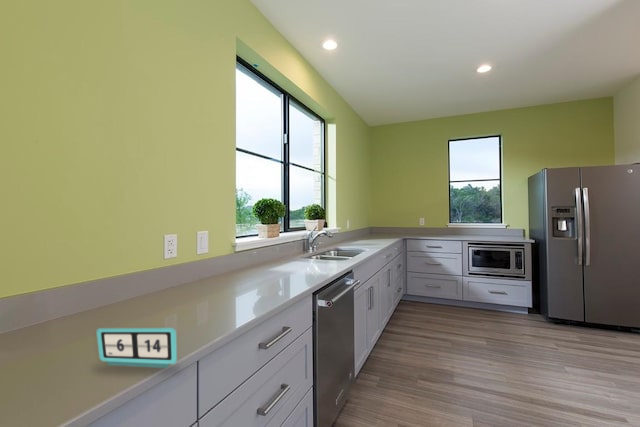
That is h=6 m=14
